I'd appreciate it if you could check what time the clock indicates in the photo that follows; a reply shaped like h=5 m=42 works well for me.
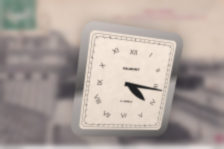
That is h=4 m=16
